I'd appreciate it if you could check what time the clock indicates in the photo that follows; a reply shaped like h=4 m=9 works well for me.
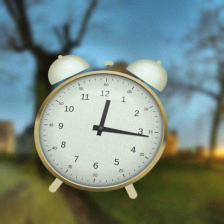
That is h=12 m=16
